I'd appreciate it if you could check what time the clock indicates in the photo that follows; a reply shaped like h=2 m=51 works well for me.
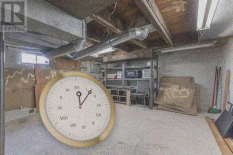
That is h=12 m=7
